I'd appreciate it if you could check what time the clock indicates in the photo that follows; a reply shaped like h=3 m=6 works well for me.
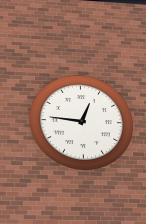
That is h=12 m=46
